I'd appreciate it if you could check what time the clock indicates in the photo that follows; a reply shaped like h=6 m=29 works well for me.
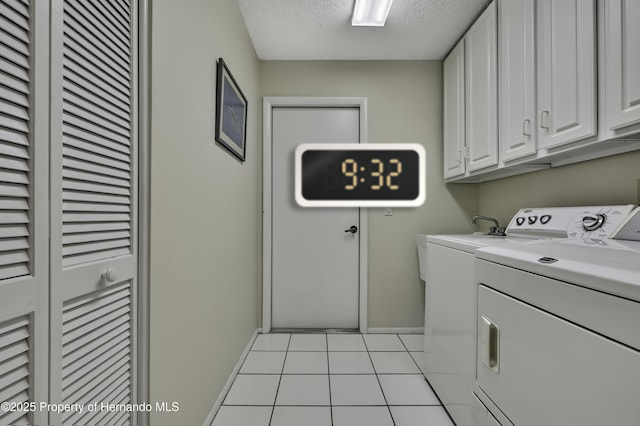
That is h=9 m=32
